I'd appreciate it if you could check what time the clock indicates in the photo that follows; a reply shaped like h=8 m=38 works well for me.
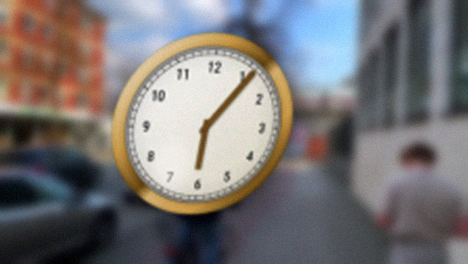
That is h=6 m=6
